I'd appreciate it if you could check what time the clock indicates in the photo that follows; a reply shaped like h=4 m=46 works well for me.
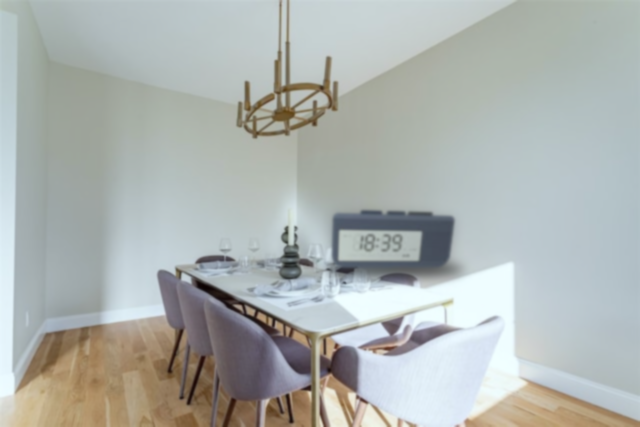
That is h=18 m=39
